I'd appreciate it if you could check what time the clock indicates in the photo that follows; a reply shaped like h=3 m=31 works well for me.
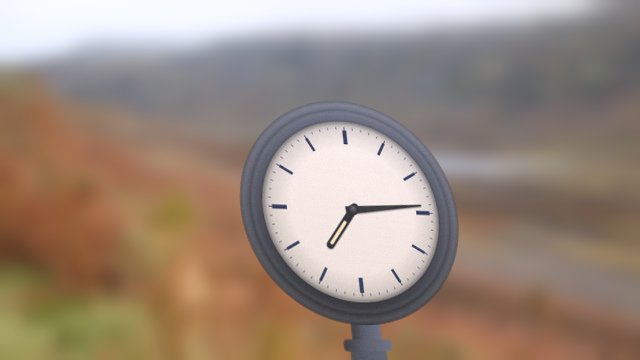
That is h=7 m=14
